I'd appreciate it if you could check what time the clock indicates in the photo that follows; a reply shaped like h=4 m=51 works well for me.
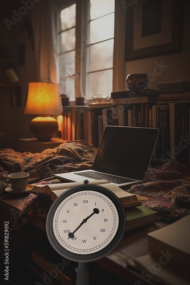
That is h=1 m=37
